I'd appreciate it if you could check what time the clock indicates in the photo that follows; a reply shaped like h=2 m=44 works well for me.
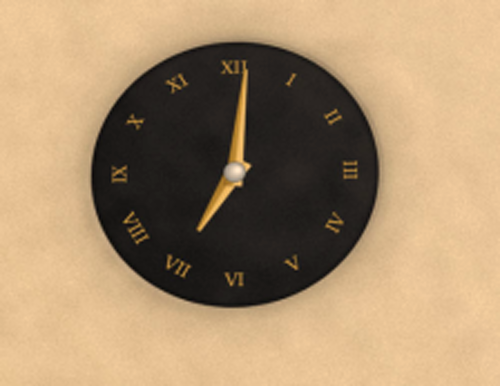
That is h=7 m=1
